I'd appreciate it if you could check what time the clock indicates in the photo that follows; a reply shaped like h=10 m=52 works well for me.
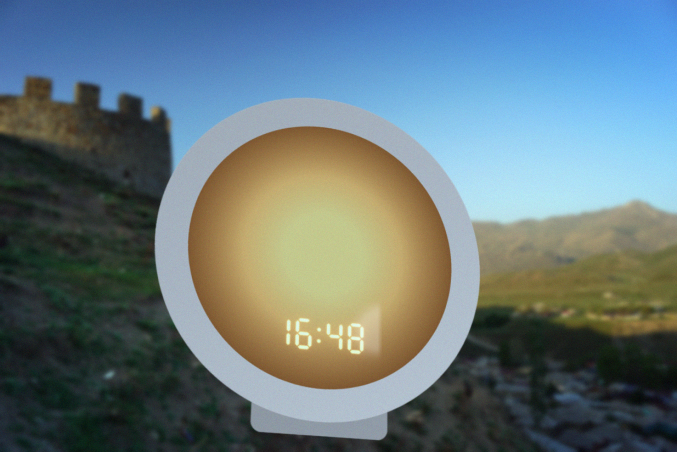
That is h=16 m=48
